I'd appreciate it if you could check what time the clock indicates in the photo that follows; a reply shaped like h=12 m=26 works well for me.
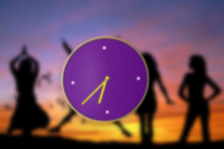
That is h=6 m=38
